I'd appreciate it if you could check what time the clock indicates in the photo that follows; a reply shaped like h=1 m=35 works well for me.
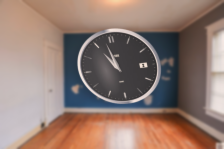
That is h=10 m=58
